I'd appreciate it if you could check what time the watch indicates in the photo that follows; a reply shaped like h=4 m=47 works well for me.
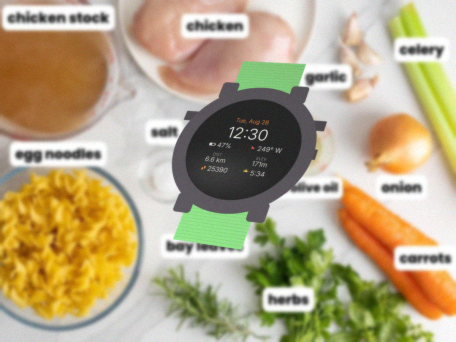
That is h=12 m=30
